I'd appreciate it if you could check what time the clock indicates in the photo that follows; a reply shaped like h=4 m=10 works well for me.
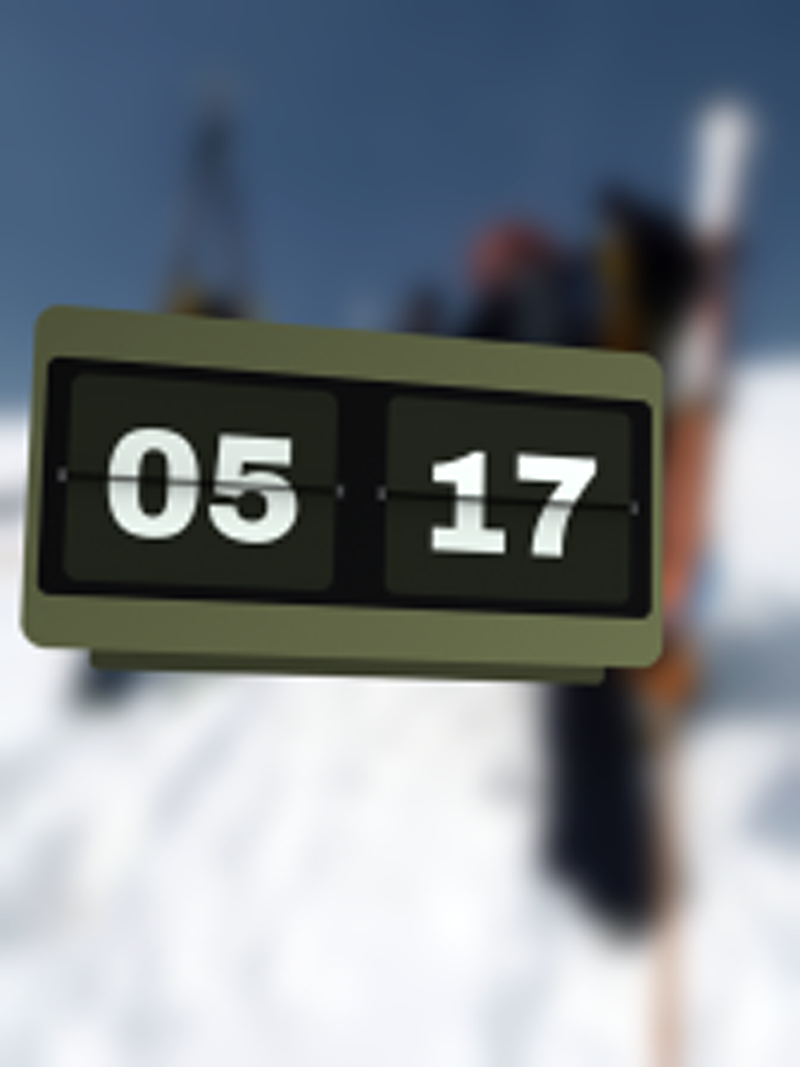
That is h=5 m=17
